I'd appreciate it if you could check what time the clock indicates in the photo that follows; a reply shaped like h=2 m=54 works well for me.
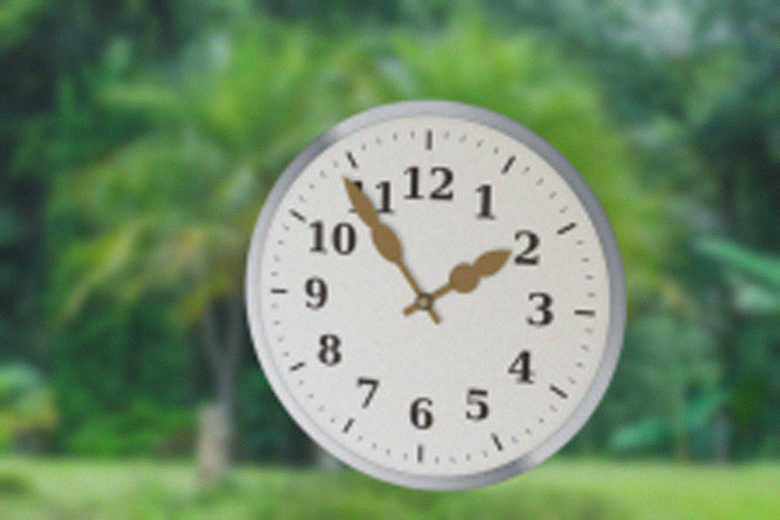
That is h=1 m=54
